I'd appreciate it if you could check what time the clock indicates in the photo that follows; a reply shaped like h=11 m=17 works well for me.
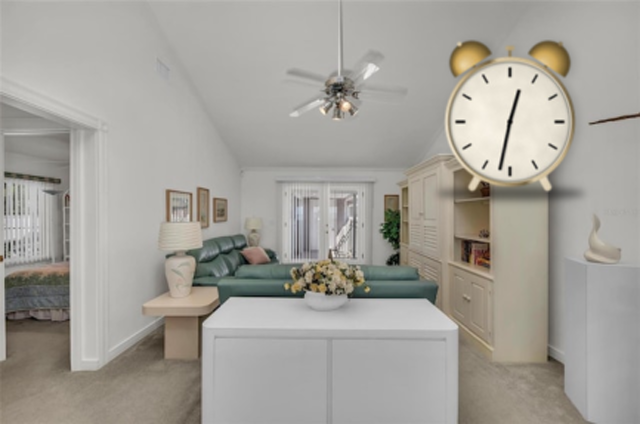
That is h=12 m=32
